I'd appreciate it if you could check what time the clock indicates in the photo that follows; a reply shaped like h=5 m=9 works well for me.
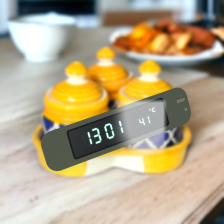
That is h=13 m=1
